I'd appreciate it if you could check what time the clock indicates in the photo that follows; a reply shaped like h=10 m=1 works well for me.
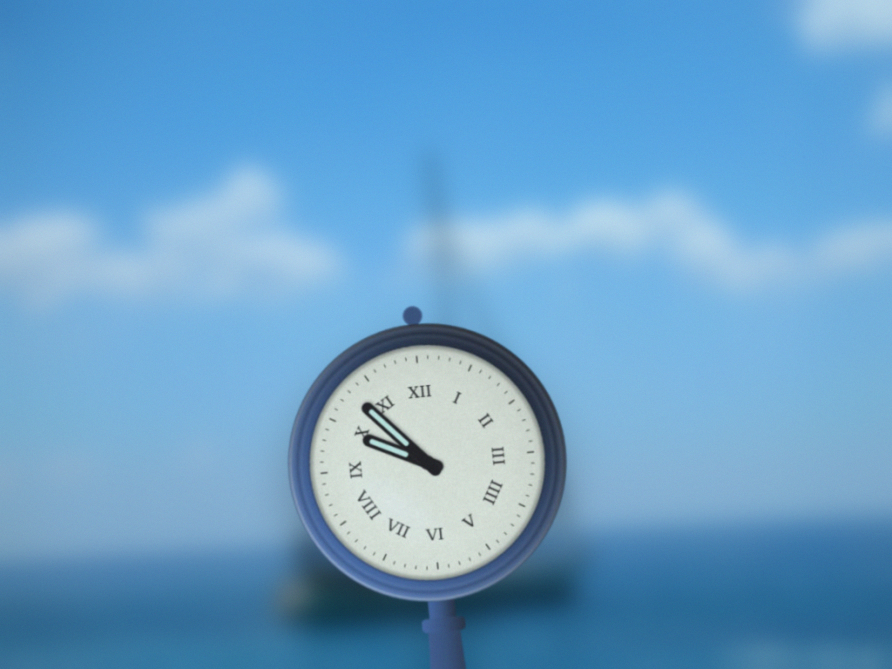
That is h=9 m=53
